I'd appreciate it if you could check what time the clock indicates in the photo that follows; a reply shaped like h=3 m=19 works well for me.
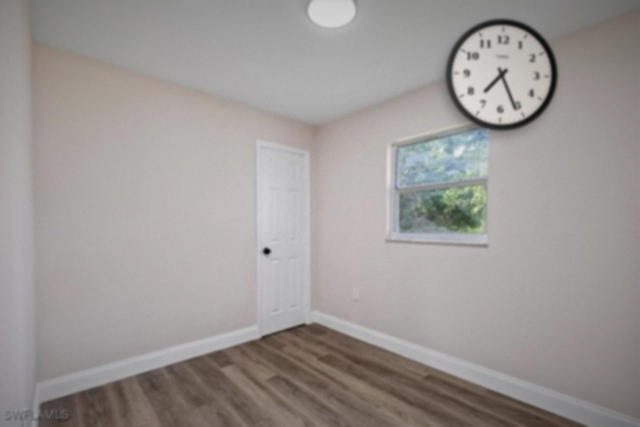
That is h=7 m=26
